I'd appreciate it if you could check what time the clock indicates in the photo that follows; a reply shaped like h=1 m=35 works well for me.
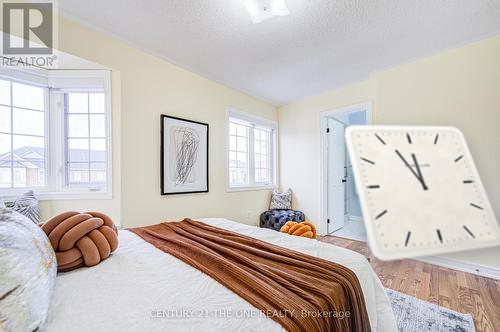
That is h=11 m=56
